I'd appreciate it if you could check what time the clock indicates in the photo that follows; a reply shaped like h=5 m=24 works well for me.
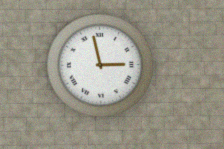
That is h=2 m=58
